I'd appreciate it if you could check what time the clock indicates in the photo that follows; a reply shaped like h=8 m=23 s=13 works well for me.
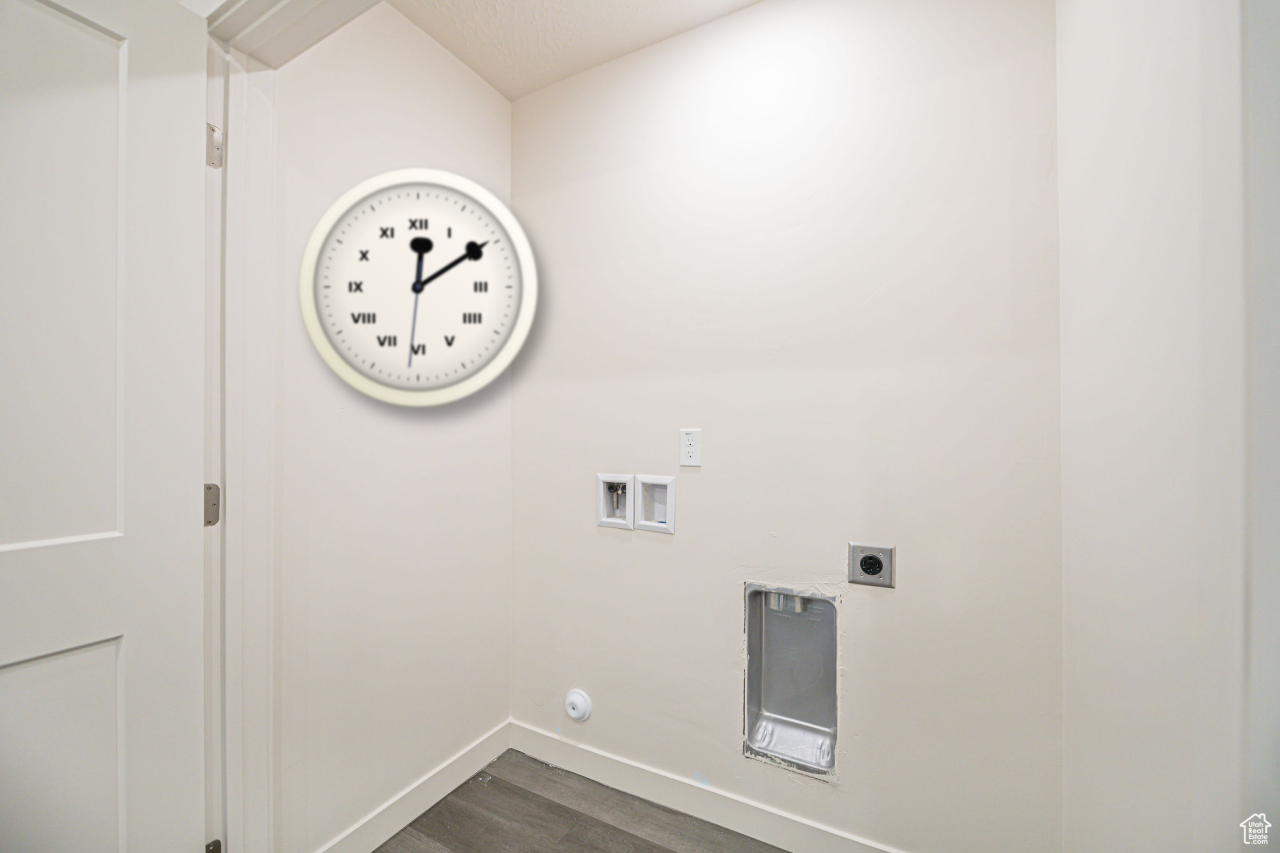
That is h=12 m=9 s=31
